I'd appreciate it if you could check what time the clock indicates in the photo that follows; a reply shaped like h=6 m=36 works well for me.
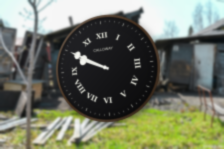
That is h=9 m=50
